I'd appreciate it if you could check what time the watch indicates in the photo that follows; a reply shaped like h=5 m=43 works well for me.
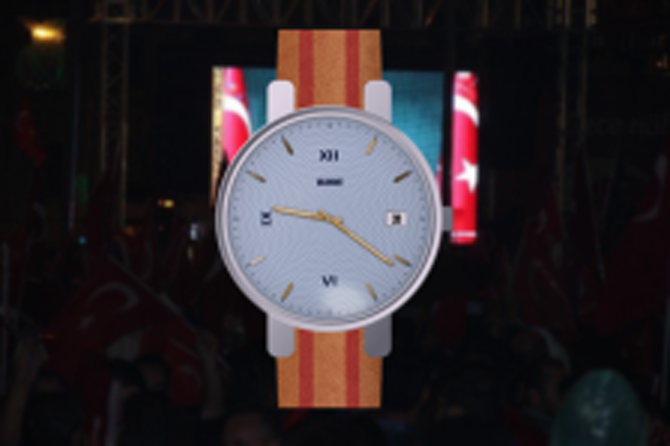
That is h=9 m=21
